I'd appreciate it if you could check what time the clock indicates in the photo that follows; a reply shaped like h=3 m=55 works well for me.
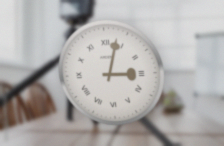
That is h=3 m=3
